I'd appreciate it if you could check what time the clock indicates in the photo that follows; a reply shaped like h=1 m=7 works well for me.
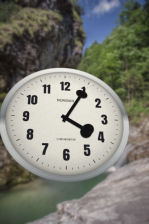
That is h=4 m=5
